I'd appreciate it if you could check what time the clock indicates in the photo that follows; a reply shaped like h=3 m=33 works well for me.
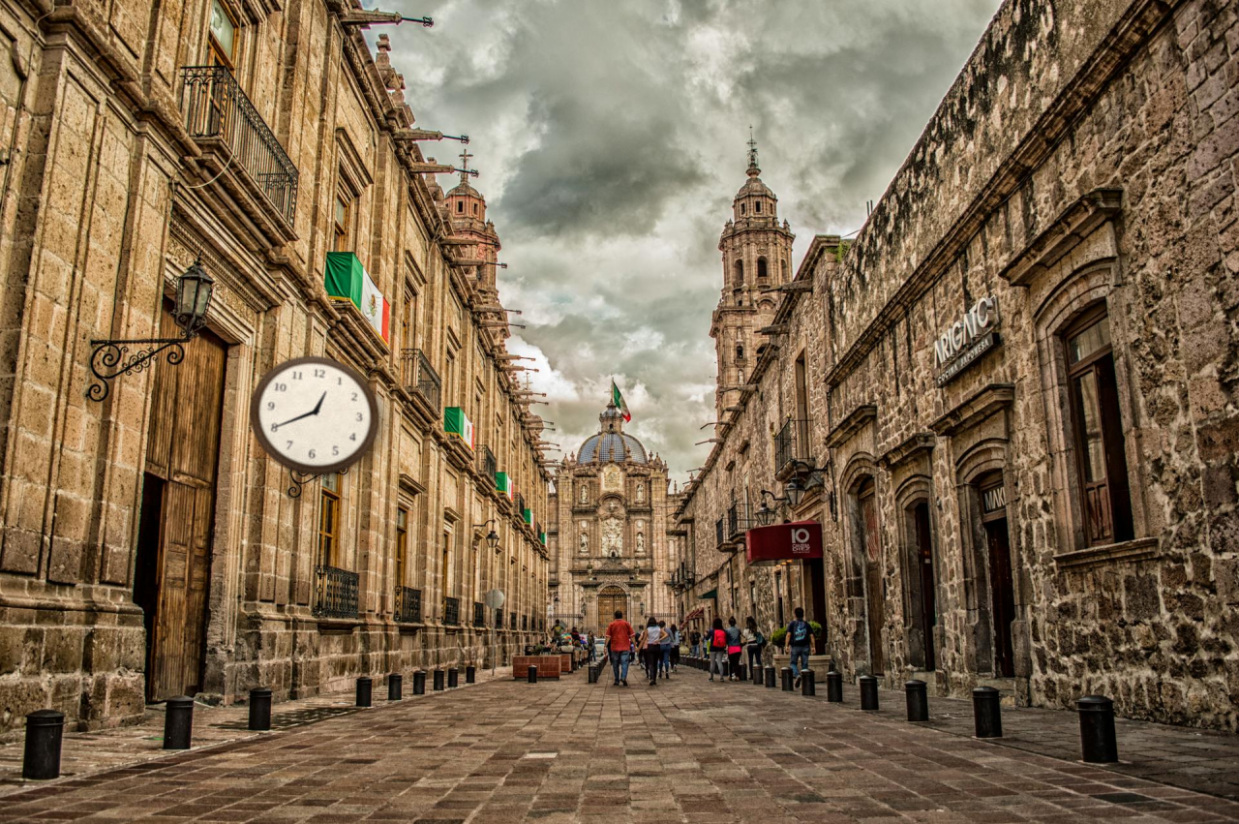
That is h=12 m=40
